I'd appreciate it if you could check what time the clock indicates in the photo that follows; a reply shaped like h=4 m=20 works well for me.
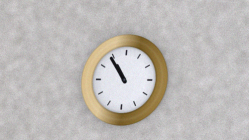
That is h=10 m=54
